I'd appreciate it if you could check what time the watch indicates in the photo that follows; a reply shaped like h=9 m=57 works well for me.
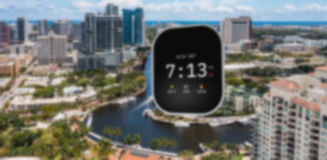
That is h=7 m=13
